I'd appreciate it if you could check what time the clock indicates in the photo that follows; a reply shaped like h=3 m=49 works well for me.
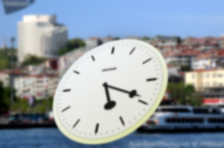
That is h=5 m=19
